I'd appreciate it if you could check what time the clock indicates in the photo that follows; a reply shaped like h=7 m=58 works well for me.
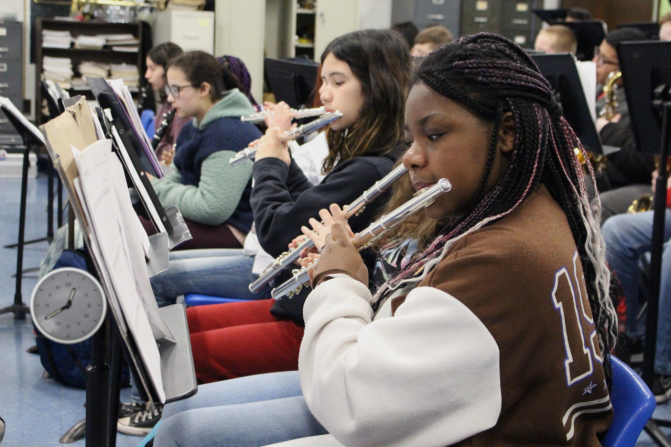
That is h=12 m=40
